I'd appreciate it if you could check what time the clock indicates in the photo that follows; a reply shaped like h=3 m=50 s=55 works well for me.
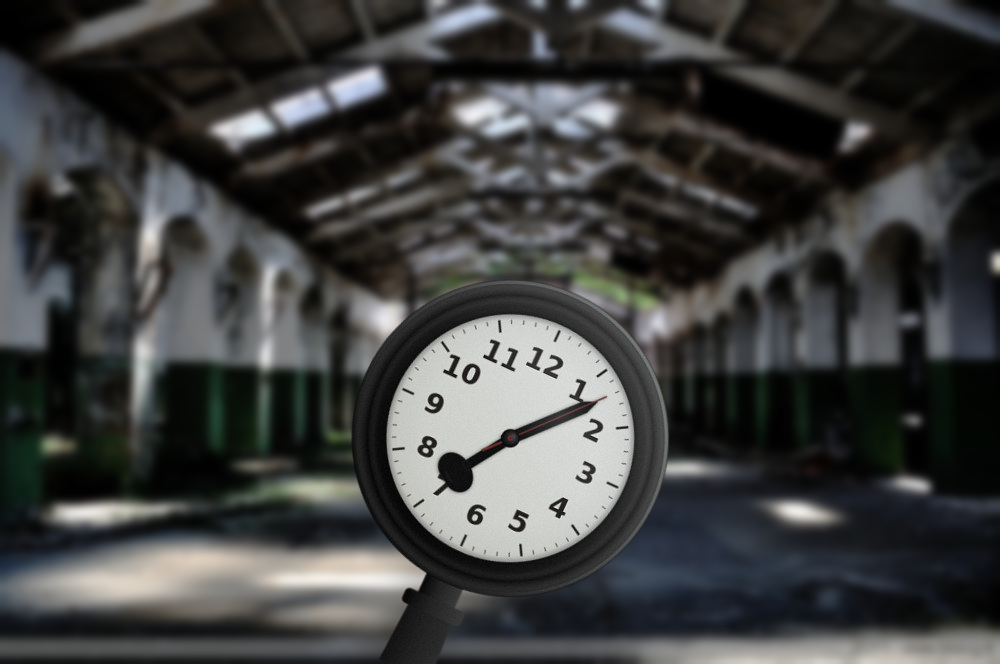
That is h=7 m=7 s=7
